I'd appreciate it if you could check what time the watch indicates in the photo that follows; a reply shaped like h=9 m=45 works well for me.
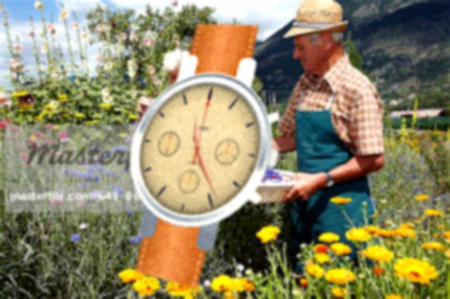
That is h=11 m=24
